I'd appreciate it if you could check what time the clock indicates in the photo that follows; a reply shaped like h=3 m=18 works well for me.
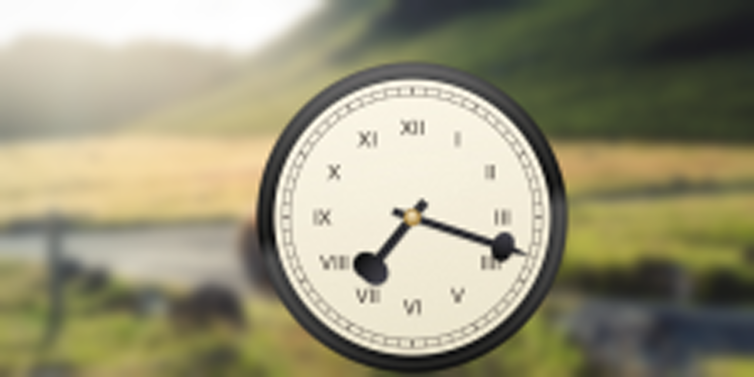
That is h=7 m=18
